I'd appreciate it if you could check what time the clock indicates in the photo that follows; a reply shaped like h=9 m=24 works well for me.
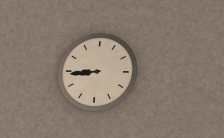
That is h=8 m=44
